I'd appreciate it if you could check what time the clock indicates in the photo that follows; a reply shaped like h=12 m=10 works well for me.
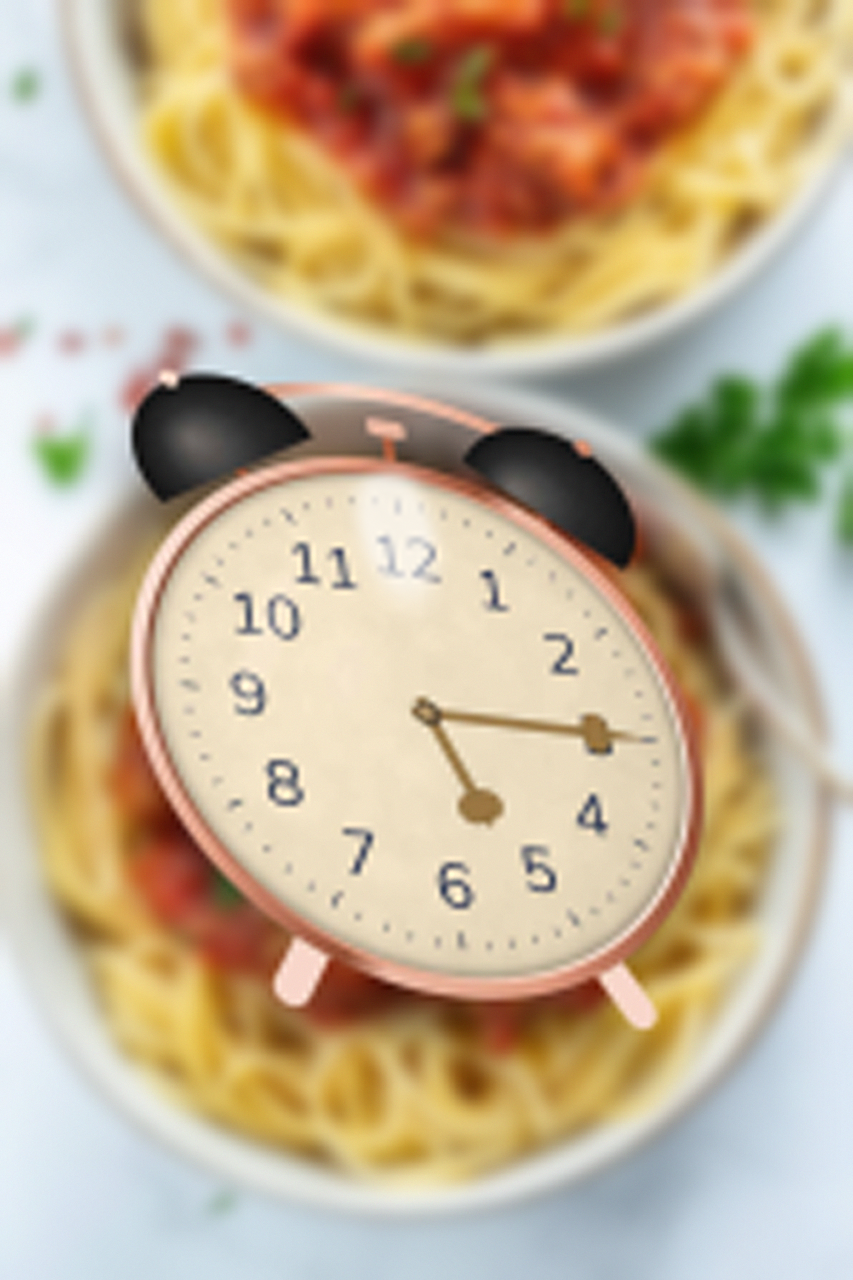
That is h=5 m=15
